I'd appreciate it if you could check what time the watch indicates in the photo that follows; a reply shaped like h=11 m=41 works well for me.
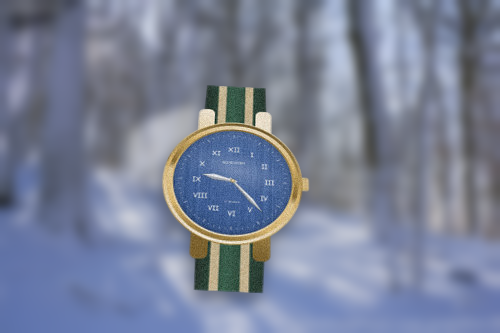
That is h=9 m=23
